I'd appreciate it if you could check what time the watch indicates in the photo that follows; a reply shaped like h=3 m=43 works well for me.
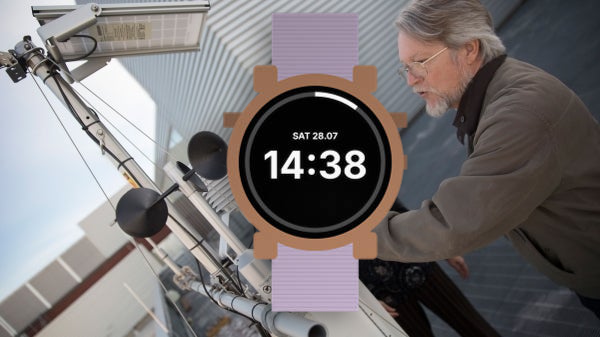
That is h=14 m=38
